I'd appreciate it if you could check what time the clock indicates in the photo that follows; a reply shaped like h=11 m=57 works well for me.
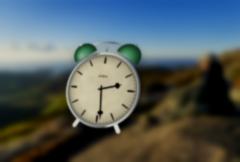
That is h=2 m=29
